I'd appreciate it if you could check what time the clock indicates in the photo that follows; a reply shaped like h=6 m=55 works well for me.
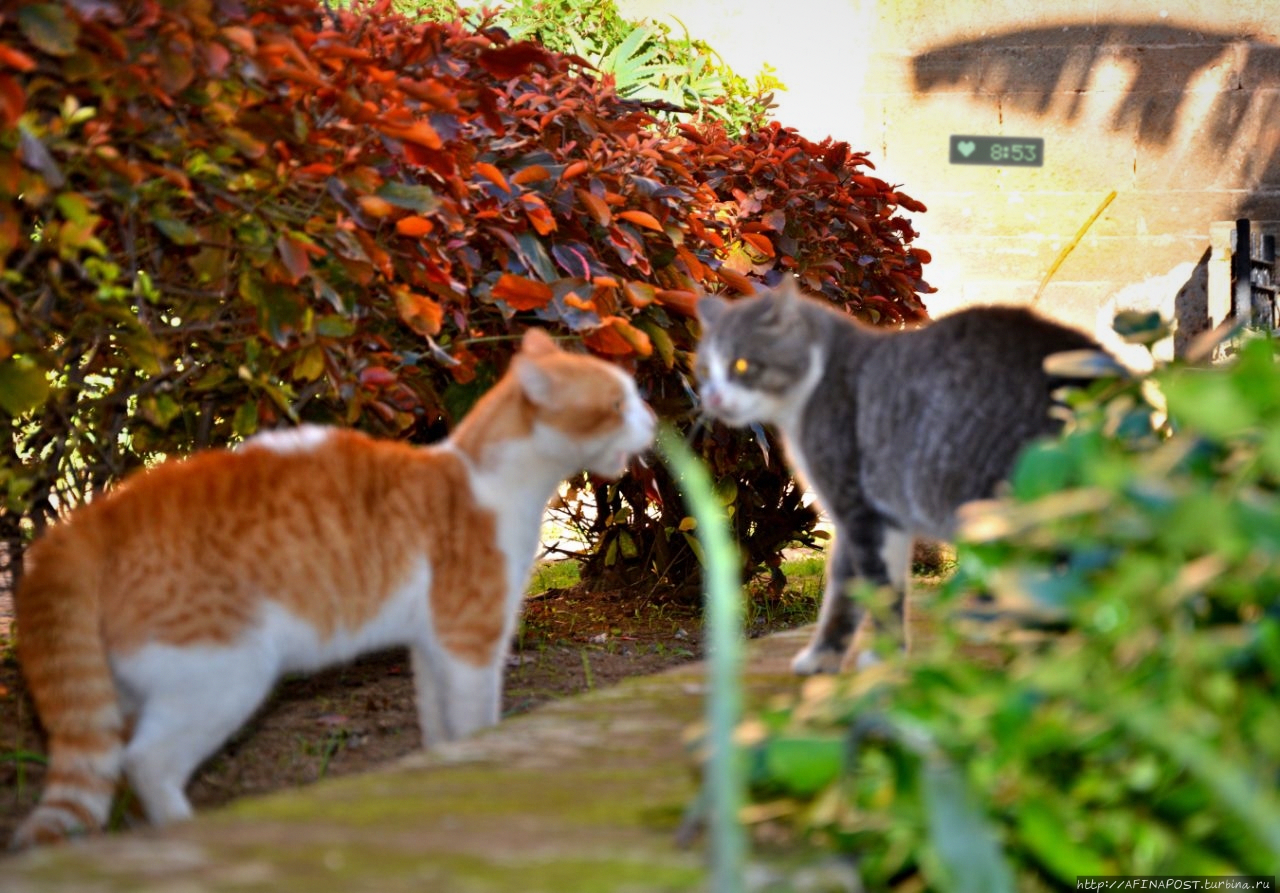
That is h=8 m=53
